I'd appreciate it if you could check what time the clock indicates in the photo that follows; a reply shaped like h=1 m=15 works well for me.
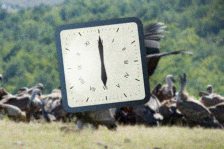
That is h=6 m=0
